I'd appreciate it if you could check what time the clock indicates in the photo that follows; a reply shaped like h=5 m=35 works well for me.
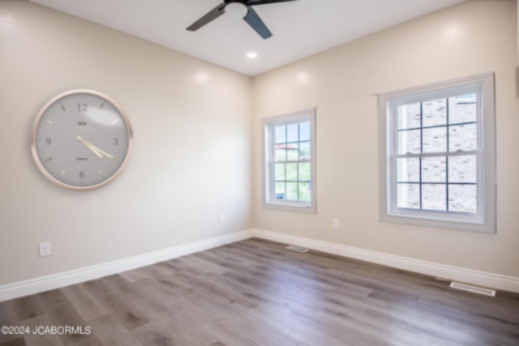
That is h=4 m=20
